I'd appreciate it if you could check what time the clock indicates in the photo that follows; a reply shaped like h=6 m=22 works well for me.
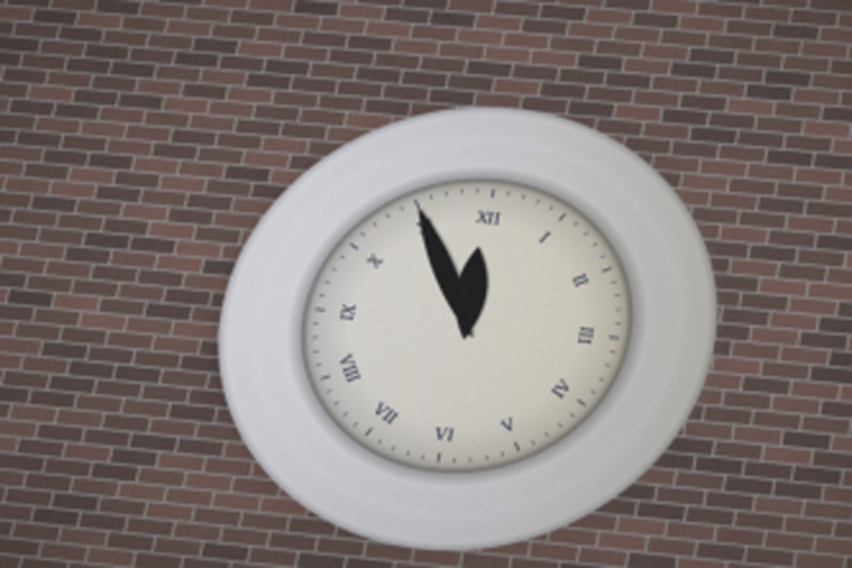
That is h=11 m=55
